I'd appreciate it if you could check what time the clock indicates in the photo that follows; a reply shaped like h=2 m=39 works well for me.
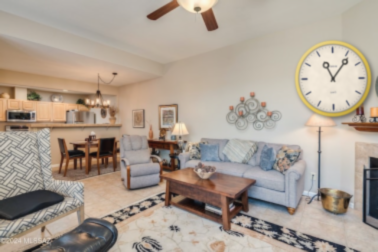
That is h=11 m=6
